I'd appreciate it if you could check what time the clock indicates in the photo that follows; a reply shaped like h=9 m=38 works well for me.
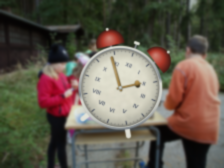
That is h=1 m=54
